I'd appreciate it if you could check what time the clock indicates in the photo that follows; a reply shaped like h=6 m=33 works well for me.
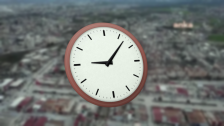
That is h=9 m=7
